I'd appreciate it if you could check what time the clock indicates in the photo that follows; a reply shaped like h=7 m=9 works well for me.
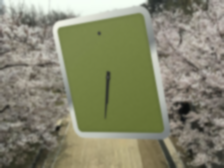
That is h=6 m=33
